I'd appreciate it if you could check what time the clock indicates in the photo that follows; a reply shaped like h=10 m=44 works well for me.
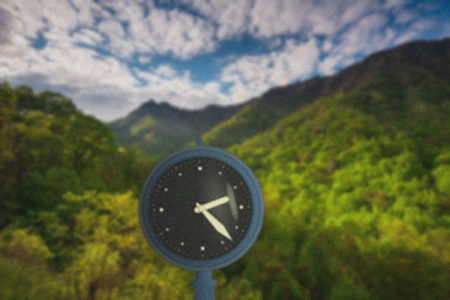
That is h=2 m=23
